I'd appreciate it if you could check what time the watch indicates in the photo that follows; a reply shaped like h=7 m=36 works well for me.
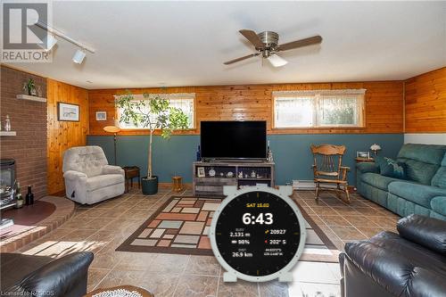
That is h=6 m=43
